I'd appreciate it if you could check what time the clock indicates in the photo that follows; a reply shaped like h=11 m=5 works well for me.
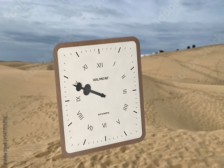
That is h=9 m=49
